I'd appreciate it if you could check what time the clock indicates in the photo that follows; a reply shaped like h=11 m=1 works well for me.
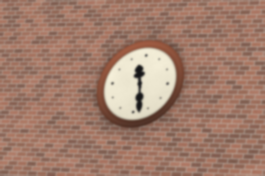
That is h=11 m=28
